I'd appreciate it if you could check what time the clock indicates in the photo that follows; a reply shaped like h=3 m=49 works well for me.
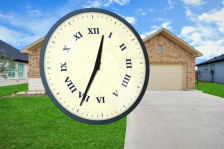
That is h=12 m=35
